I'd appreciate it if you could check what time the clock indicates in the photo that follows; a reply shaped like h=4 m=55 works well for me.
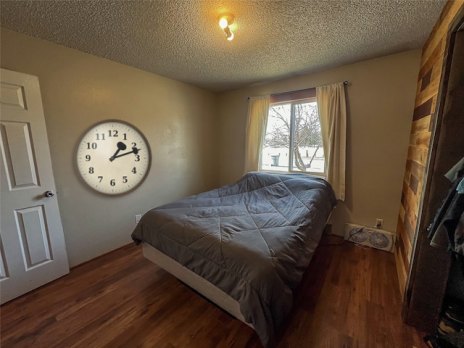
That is h=1 m=12
